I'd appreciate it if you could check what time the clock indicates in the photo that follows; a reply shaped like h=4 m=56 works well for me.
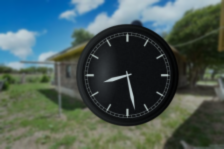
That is h=8 m=28
